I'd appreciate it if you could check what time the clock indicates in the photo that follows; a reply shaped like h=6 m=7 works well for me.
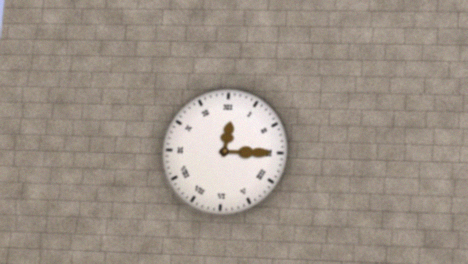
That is h=12 m=15
